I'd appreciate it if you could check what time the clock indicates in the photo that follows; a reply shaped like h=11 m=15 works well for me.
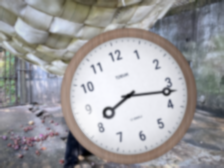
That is h=8 m=17
